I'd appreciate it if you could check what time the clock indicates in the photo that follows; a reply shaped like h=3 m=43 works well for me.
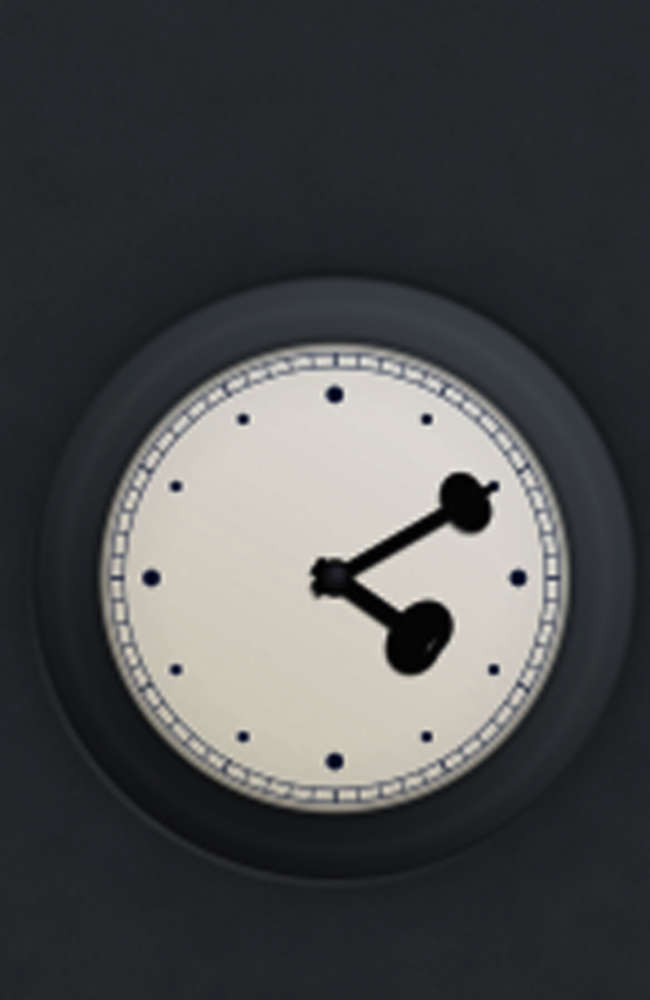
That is h=4 m=10
